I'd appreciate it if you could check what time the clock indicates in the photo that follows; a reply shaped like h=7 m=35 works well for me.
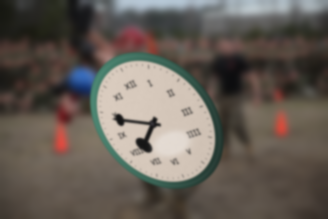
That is h=7 m=49
